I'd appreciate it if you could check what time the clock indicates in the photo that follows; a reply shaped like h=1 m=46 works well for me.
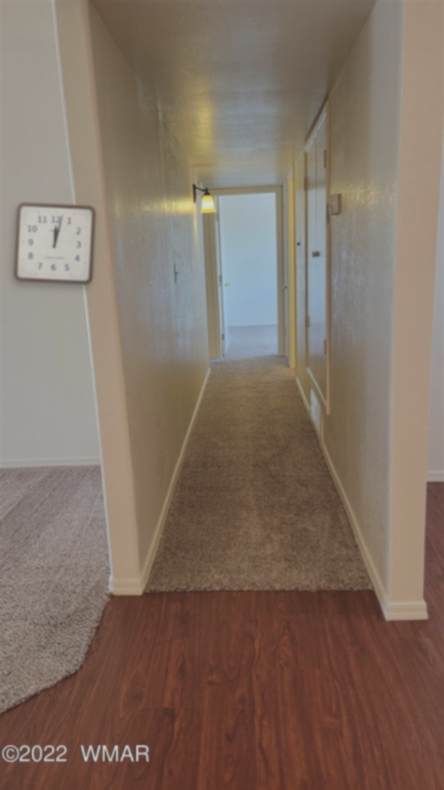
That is h=12 m=2
